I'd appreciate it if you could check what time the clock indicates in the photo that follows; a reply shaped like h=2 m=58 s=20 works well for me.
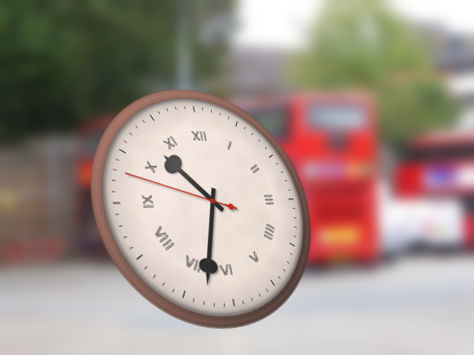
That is h=10 m=32 s=48
